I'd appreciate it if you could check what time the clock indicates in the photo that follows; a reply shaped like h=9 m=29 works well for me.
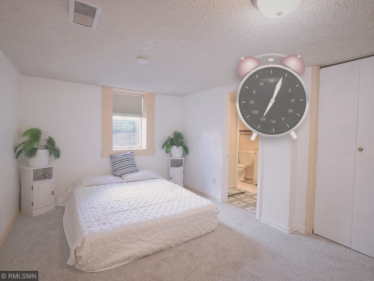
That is h=7 m=4
